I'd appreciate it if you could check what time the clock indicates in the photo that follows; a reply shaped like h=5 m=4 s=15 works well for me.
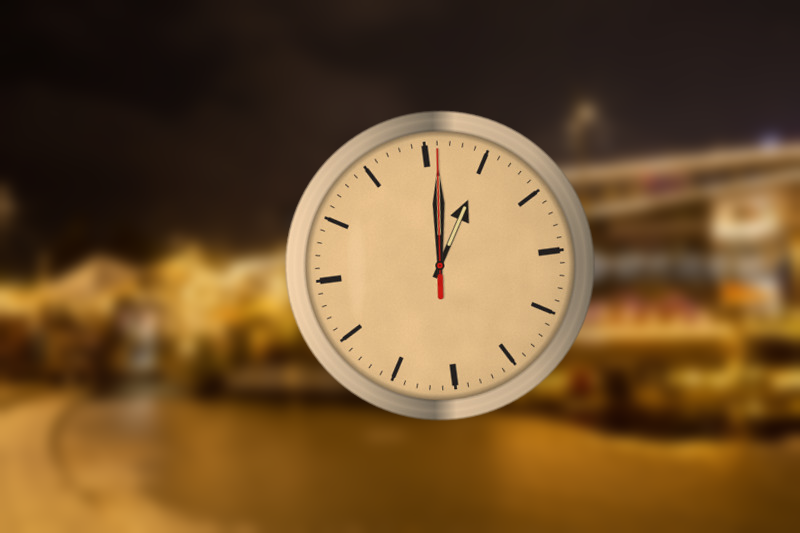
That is h=1 m=1 s=1
